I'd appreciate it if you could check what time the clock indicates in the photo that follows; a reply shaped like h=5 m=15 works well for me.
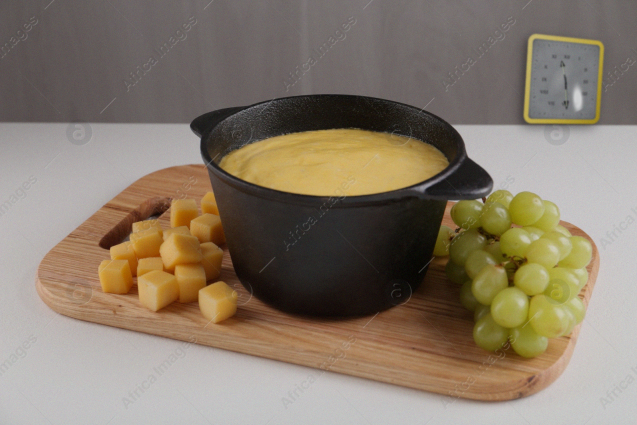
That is h=11 m=29
